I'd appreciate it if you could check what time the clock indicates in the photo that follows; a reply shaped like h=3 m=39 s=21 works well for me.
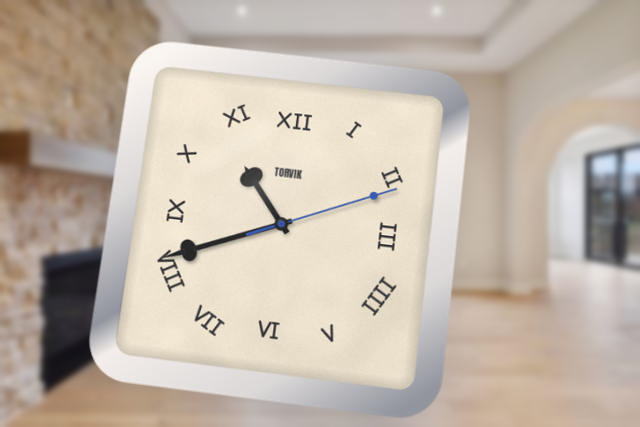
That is h=10 m=41 s=11
